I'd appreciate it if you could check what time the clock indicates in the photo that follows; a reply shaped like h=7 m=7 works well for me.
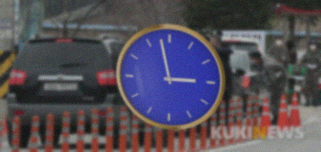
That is h=2 m=58
